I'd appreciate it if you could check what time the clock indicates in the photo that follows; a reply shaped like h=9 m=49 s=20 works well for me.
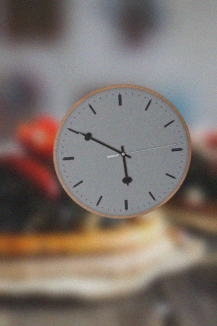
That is h=5 m=50 s=14
